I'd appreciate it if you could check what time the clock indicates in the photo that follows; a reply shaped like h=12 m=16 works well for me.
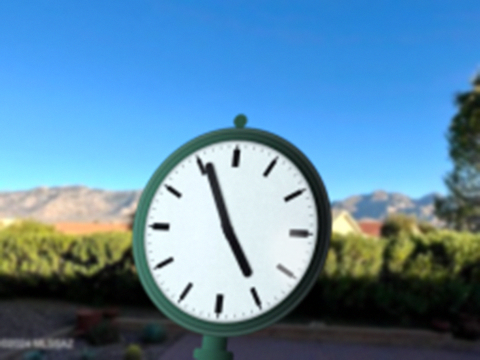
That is h=4 m=56
